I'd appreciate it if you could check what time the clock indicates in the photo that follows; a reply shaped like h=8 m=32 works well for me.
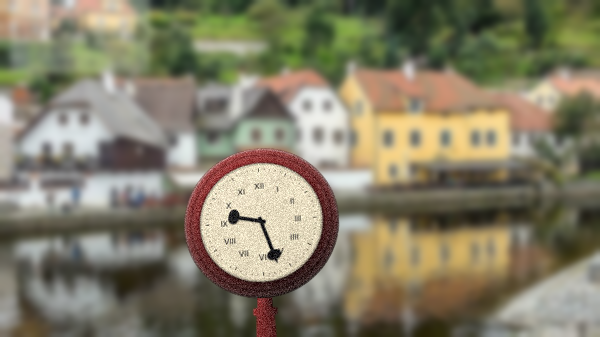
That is h=9 m=27
